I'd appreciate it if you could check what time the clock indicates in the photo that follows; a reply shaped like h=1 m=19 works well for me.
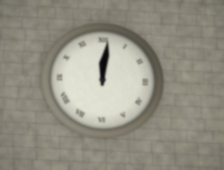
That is h=12 m=1
